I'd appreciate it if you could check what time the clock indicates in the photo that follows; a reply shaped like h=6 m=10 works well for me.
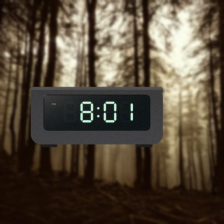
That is h=8 m=1
